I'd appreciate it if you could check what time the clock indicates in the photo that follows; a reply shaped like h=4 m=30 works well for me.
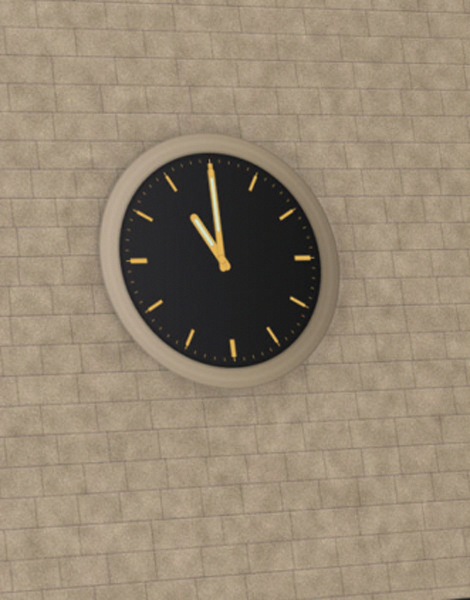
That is h=11 m=0
